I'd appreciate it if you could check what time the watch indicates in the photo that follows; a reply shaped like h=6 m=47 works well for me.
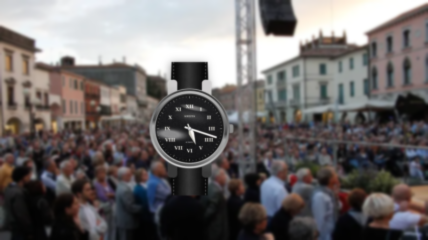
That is h=5 m=18
